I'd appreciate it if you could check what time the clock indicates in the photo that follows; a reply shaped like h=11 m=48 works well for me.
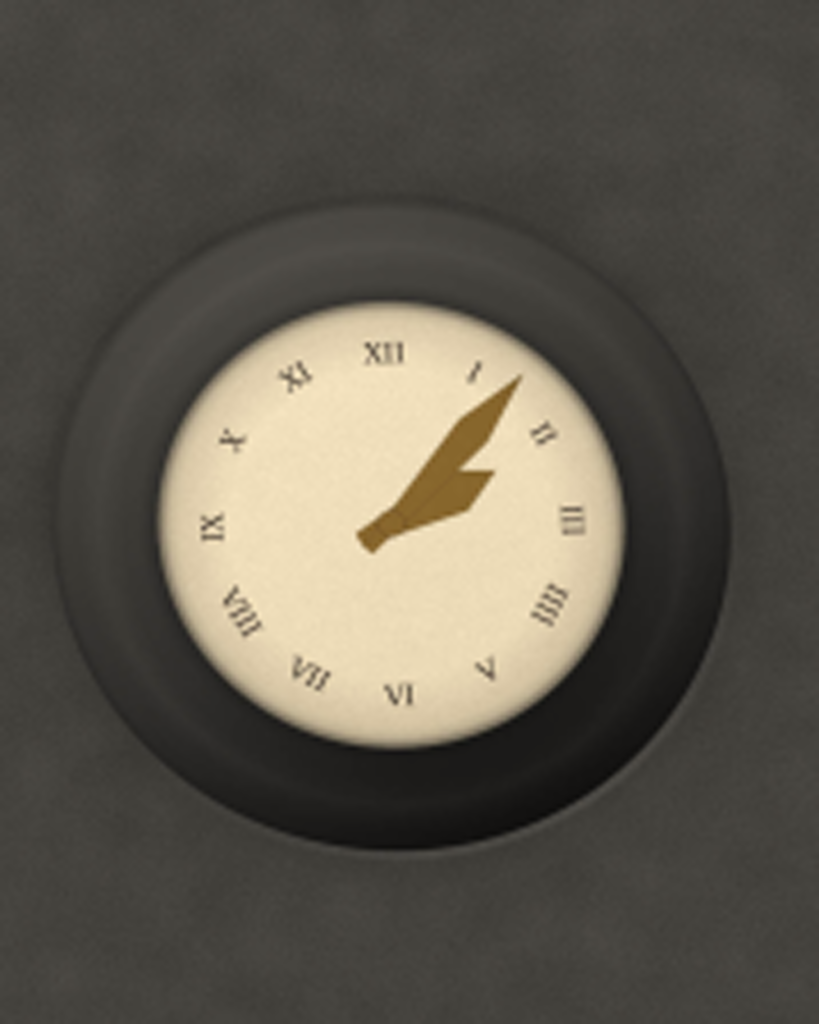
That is h=2 m=7
